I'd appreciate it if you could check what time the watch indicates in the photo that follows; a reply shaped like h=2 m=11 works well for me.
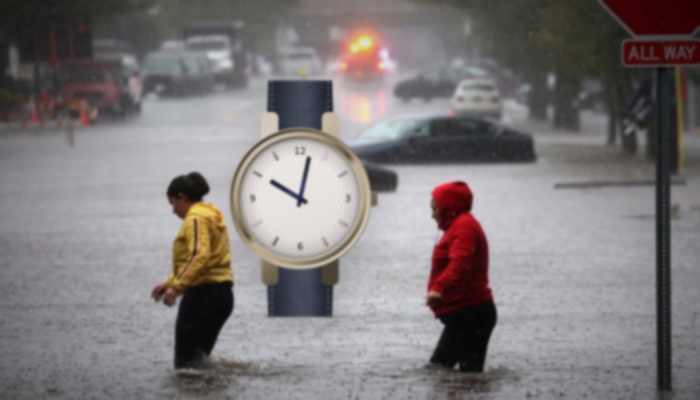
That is h=10 m=2
